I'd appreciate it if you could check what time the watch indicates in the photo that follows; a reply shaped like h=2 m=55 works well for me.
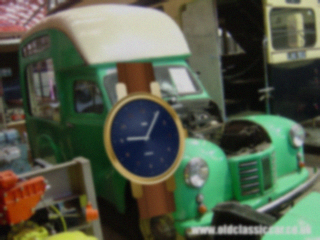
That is h=9 m=6
